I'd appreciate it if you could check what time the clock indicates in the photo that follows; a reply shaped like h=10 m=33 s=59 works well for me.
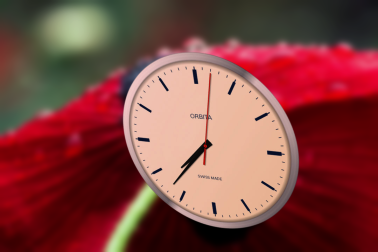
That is h=7 m=37 s=2
